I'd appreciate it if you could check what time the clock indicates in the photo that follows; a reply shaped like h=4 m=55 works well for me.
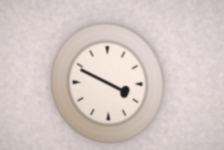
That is h=3 m=49
